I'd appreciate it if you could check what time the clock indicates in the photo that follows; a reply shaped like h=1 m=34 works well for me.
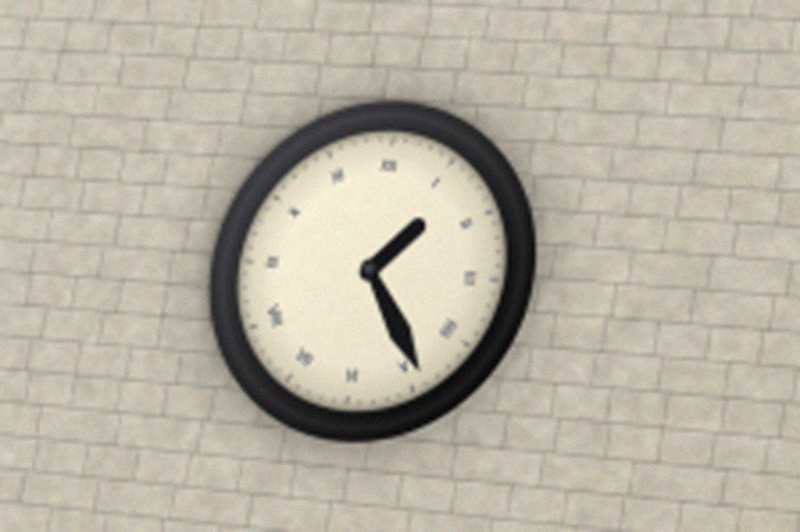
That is h=1 m=24
